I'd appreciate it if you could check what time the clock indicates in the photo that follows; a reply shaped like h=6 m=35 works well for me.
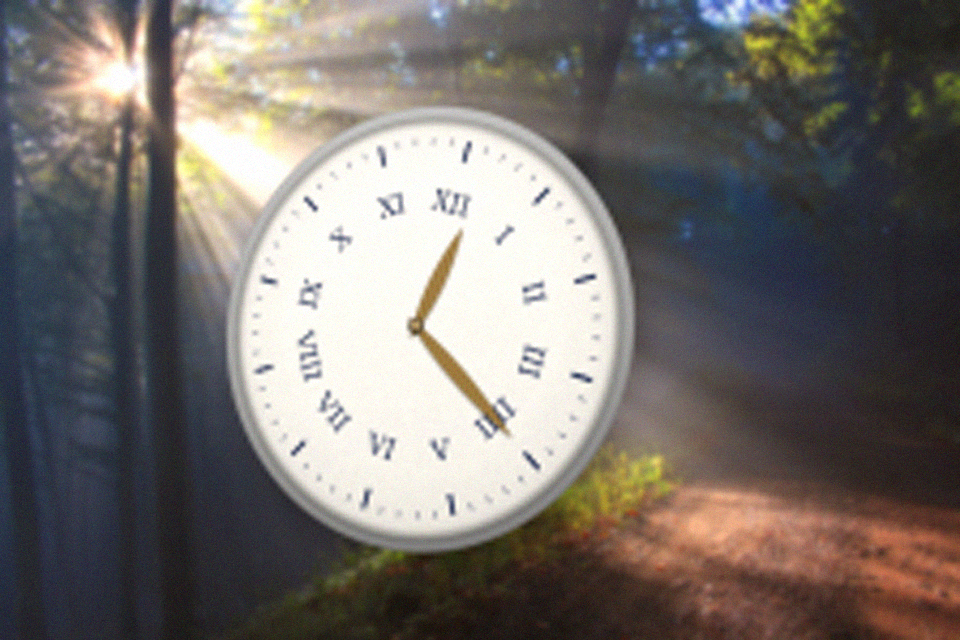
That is h=12 m=20
